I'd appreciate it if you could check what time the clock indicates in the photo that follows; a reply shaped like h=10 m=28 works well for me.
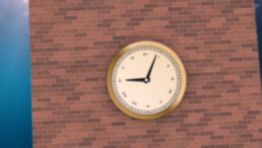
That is h=9 m=4
